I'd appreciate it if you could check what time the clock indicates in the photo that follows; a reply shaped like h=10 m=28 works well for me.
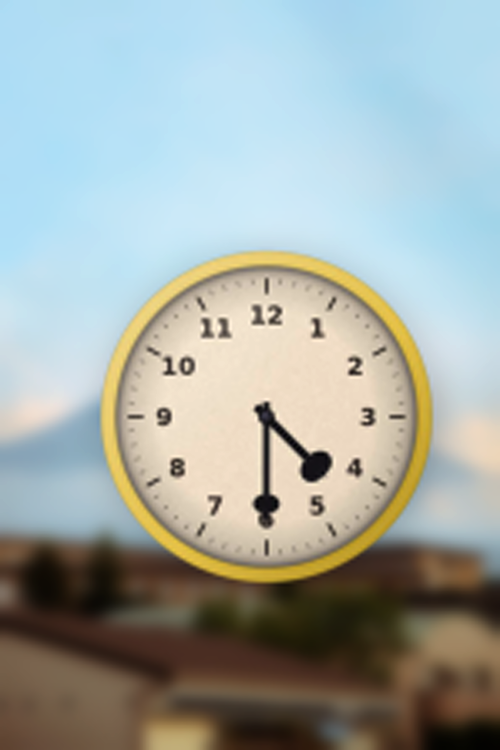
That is h=4 m=30
